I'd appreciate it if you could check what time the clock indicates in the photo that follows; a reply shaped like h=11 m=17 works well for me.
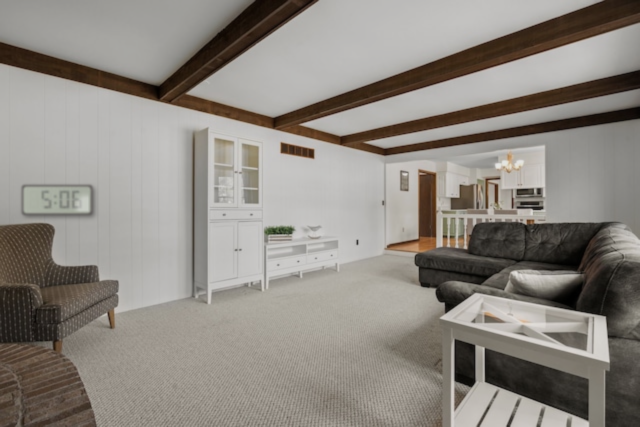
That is h=5 m=6
